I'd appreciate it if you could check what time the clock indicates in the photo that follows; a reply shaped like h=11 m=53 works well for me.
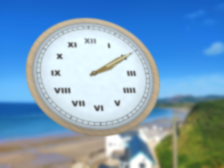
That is h=2 m=10
